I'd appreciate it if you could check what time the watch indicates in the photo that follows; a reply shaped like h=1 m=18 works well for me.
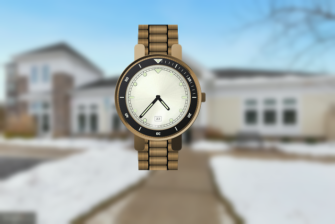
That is h=4 m=37
